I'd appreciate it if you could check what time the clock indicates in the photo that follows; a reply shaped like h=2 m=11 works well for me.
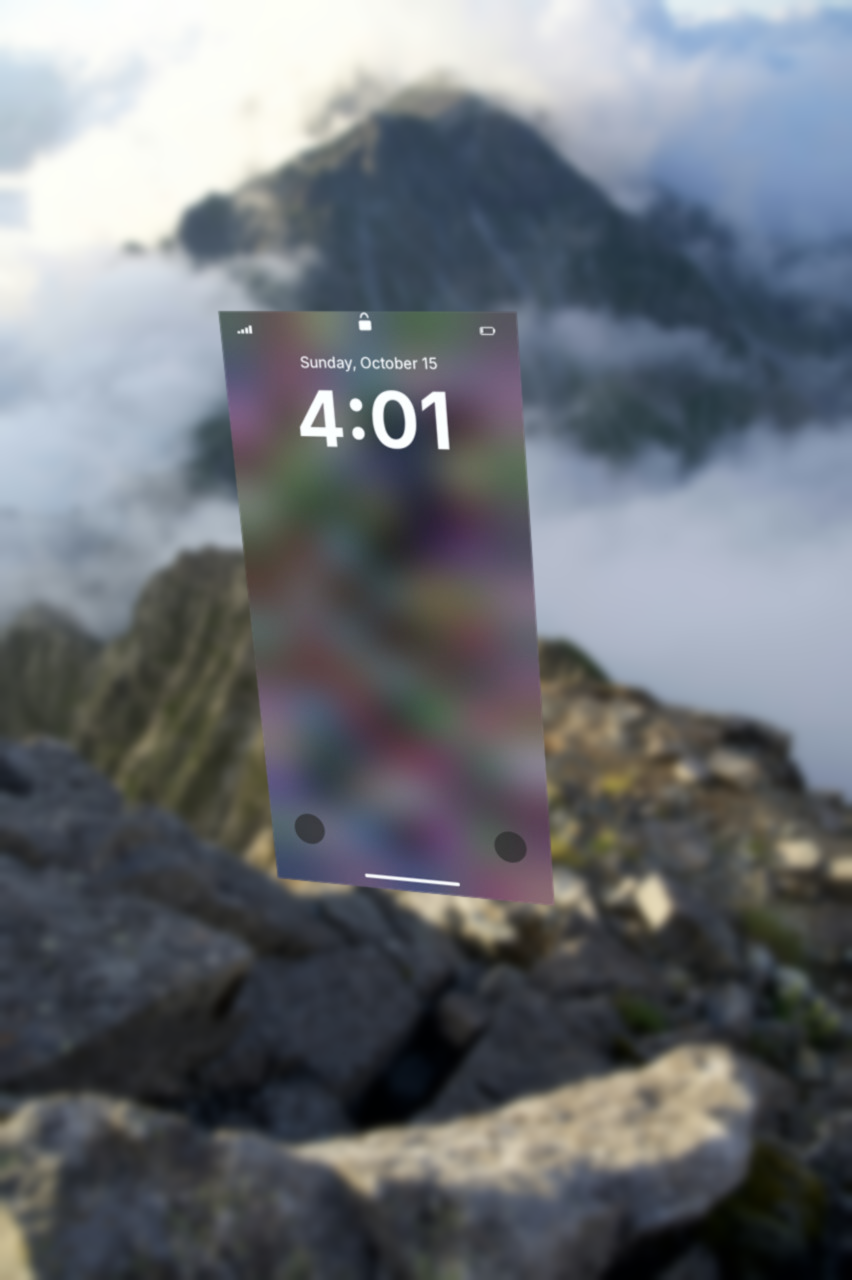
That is h=4 m=1
